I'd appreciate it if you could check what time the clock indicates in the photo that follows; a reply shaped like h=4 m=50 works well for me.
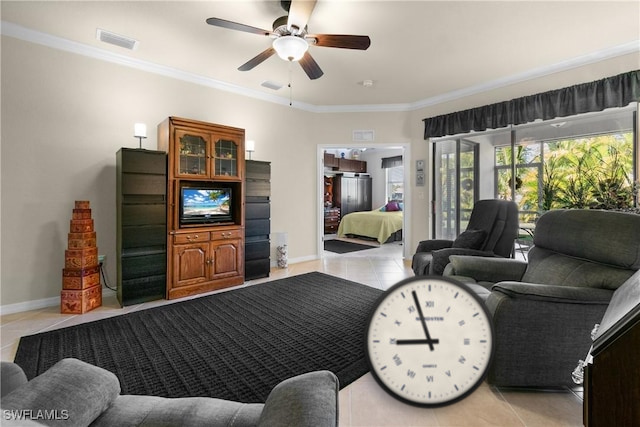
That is h=8 m=57
